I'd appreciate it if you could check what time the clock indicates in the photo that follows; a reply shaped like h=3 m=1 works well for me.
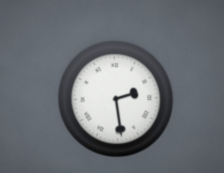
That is h=2 m=29
